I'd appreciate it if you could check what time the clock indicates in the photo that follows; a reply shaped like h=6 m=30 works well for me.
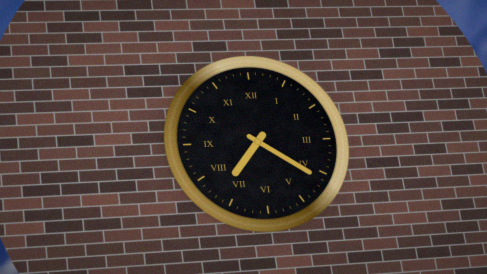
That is h=7 m=21
